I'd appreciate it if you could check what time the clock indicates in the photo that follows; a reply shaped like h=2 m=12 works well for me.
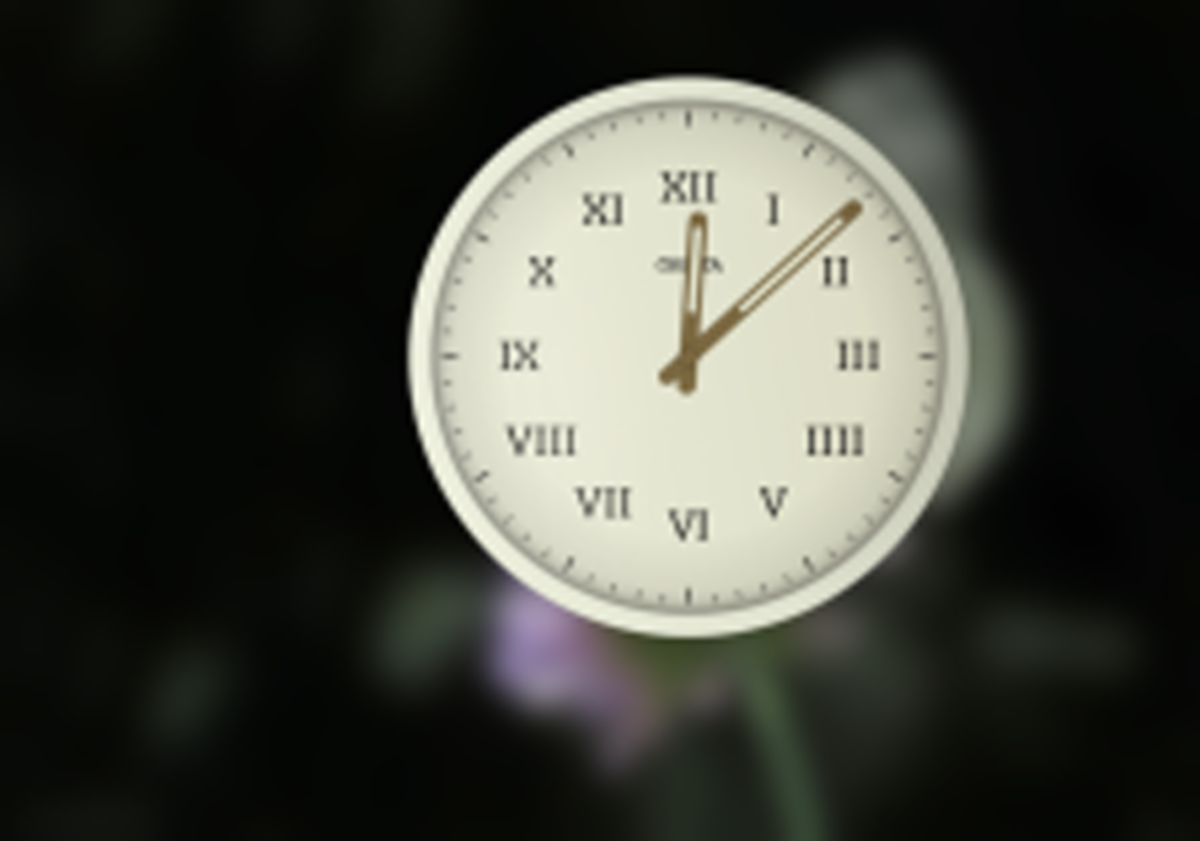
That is h=12 m=8
